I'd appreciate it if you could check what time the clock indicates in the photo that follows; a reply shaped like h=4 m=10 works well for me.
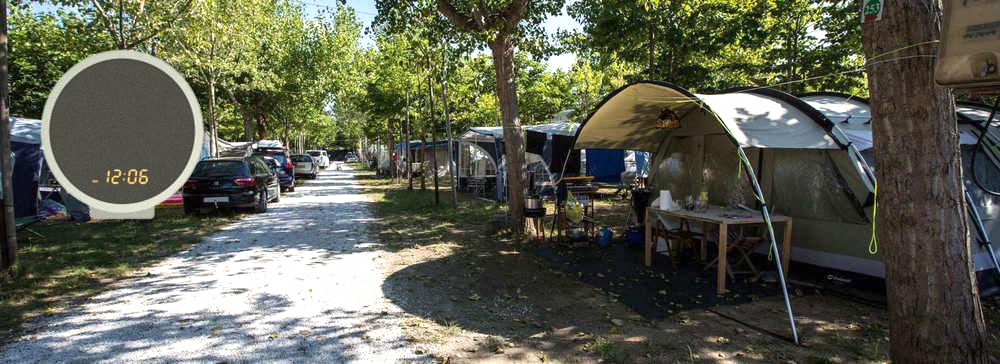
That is h=12 m=6
